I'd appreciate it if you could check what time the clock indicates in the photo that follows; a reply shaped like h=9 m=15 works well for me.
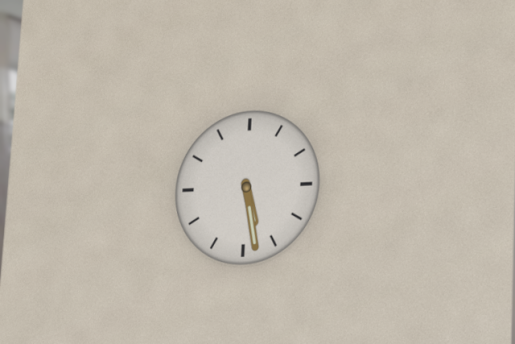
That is h=5 m=28
